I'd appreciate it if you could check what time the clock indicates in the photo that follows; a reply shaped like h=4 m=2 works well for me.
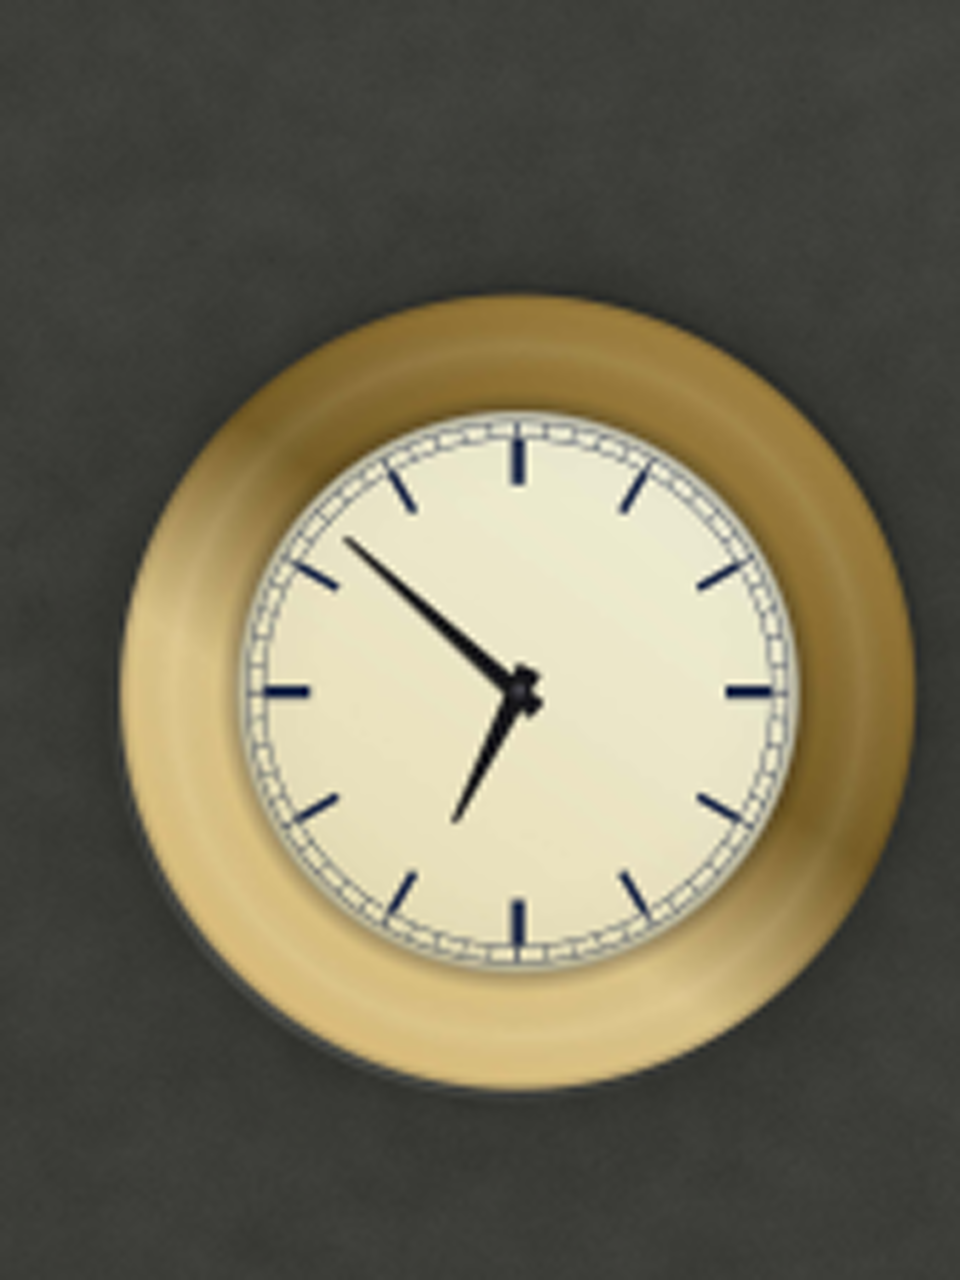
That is h=6 m=52
